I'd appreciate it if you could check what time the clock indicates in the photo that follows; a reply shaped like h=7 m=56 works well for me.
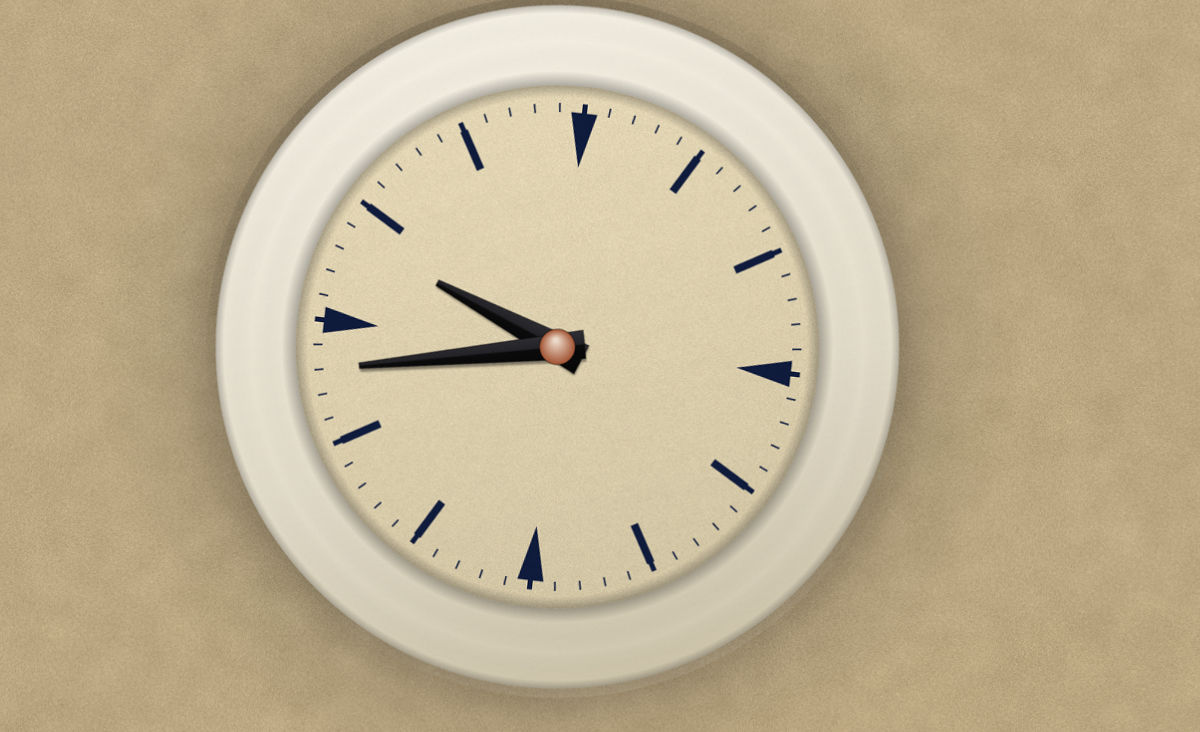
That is h=9 m=43
